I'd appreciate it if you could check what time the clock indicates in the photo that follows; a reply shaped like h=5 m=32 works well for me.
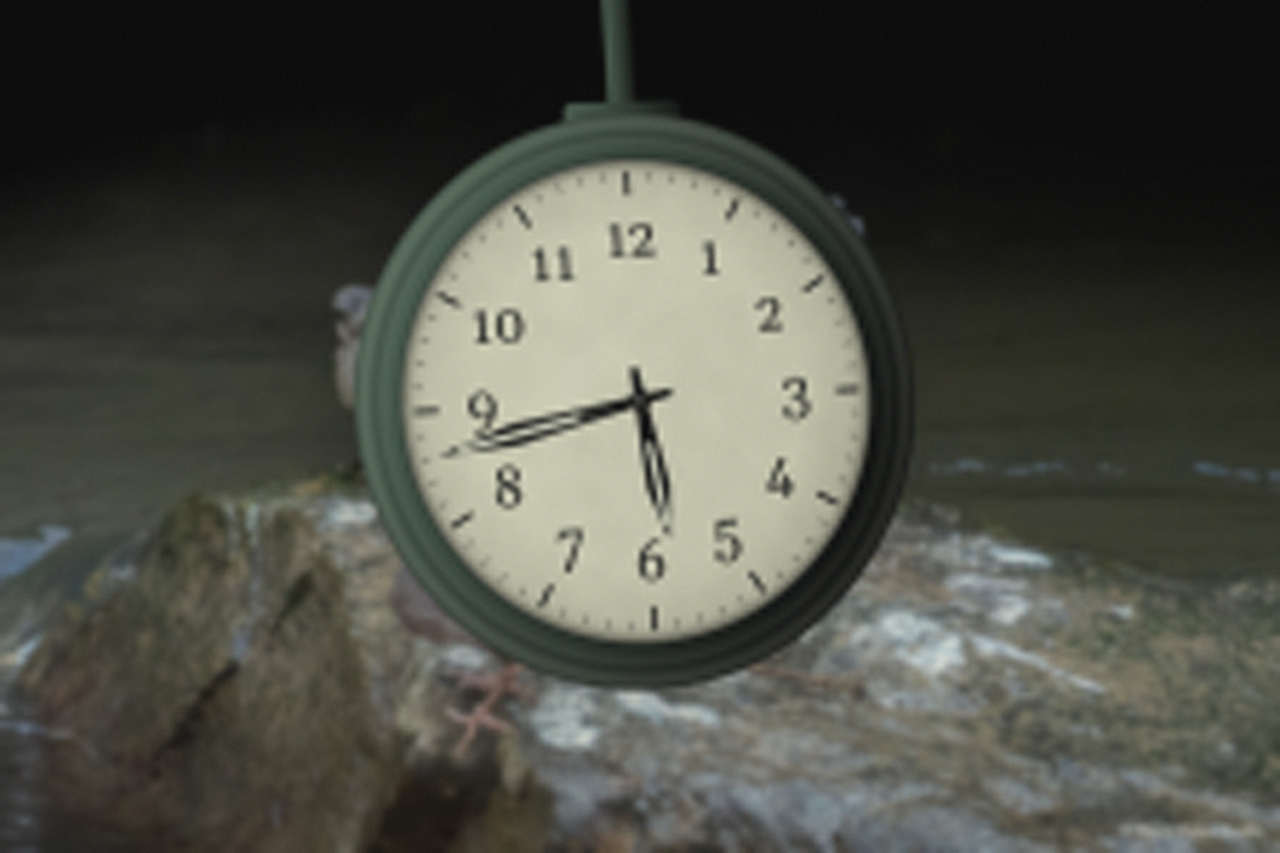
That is h=5 m=43
